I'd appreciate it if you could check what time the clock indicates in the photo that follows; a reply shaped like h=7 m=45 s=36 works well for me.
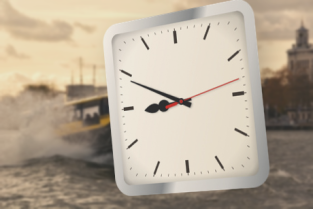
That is h=8 m=49 s=13
